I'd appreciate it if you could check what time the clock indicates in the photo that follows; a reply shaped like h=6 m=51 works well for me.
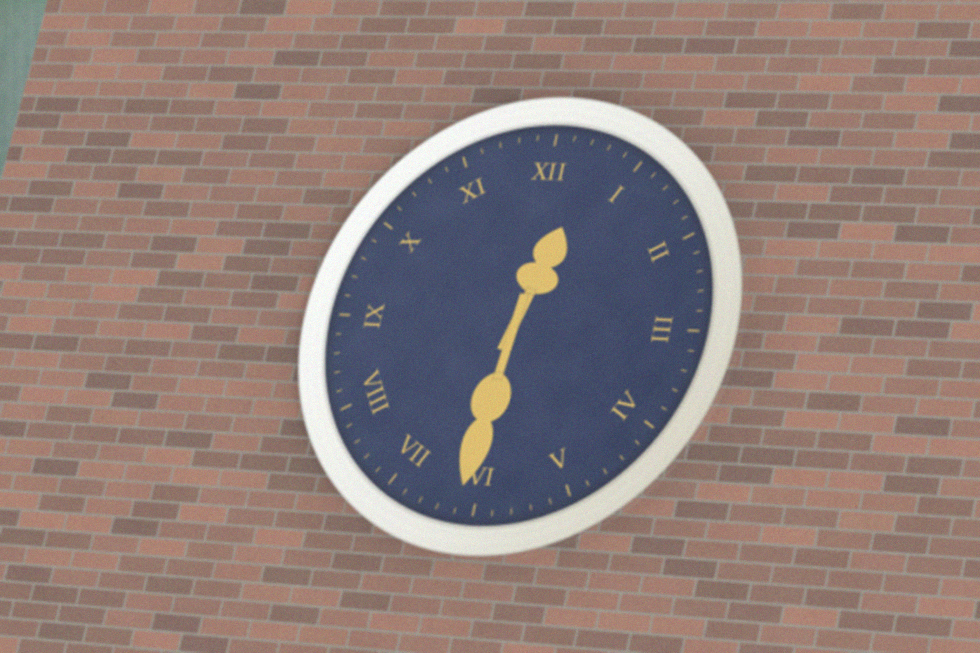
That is h=12 m=31
